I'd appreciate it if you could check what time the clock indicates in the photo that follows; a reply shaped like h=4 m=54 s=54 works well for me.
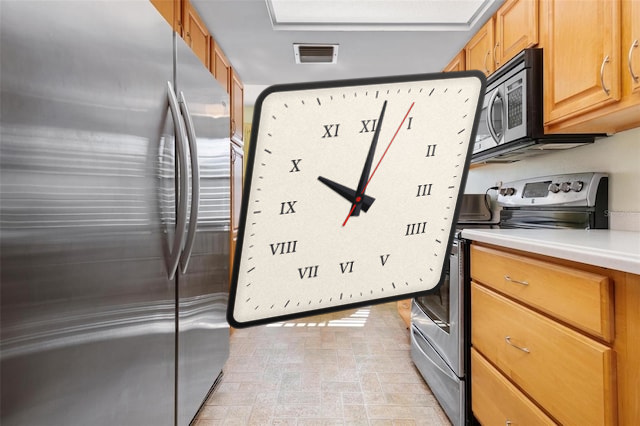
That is h=10 m=1 s=4
